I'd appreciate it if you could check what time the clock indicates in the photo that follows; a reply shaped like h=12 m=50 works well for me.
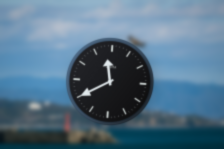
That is h=11 m=40
